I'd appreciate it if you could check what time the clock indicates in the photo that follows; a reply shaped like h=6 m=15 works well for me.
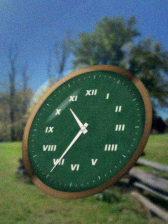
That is h=10 m=35
